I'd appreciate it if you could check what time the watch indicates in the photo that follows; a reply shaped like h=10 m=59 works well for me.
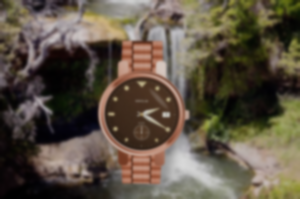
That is h=2 m=20
